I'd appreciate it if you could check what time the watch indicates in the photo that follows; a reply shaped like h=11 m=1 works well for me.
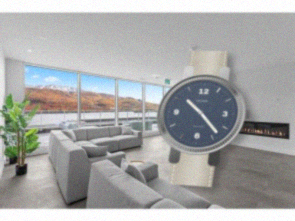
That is h=10 m=23
